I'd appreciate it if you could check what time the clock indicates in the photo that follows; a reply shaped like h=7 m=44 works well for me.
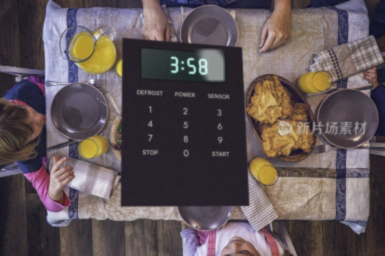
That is h=3 m=58
